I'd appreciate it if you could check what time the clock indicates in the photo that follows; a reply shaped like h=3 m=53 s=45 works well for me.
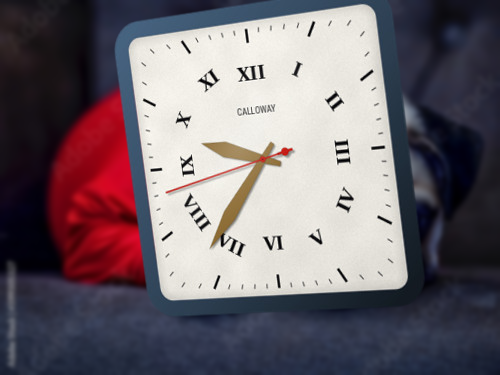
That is h=9 m=36 s=43
